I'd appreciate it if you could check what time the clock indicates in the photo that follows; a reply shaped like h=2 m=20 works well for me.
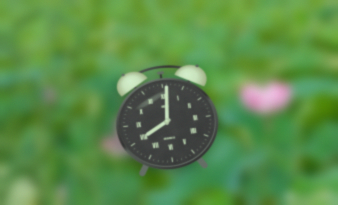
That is h=8 m=1
